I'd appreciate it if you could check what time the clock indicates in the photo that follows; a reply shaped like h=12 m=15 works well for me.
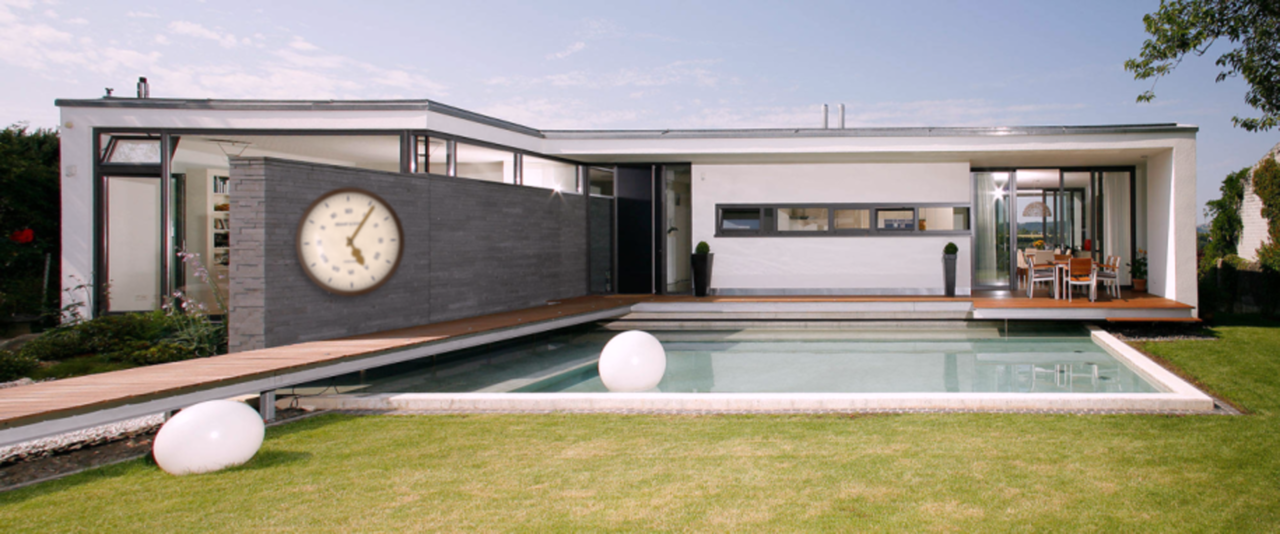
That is h=5 m=6
